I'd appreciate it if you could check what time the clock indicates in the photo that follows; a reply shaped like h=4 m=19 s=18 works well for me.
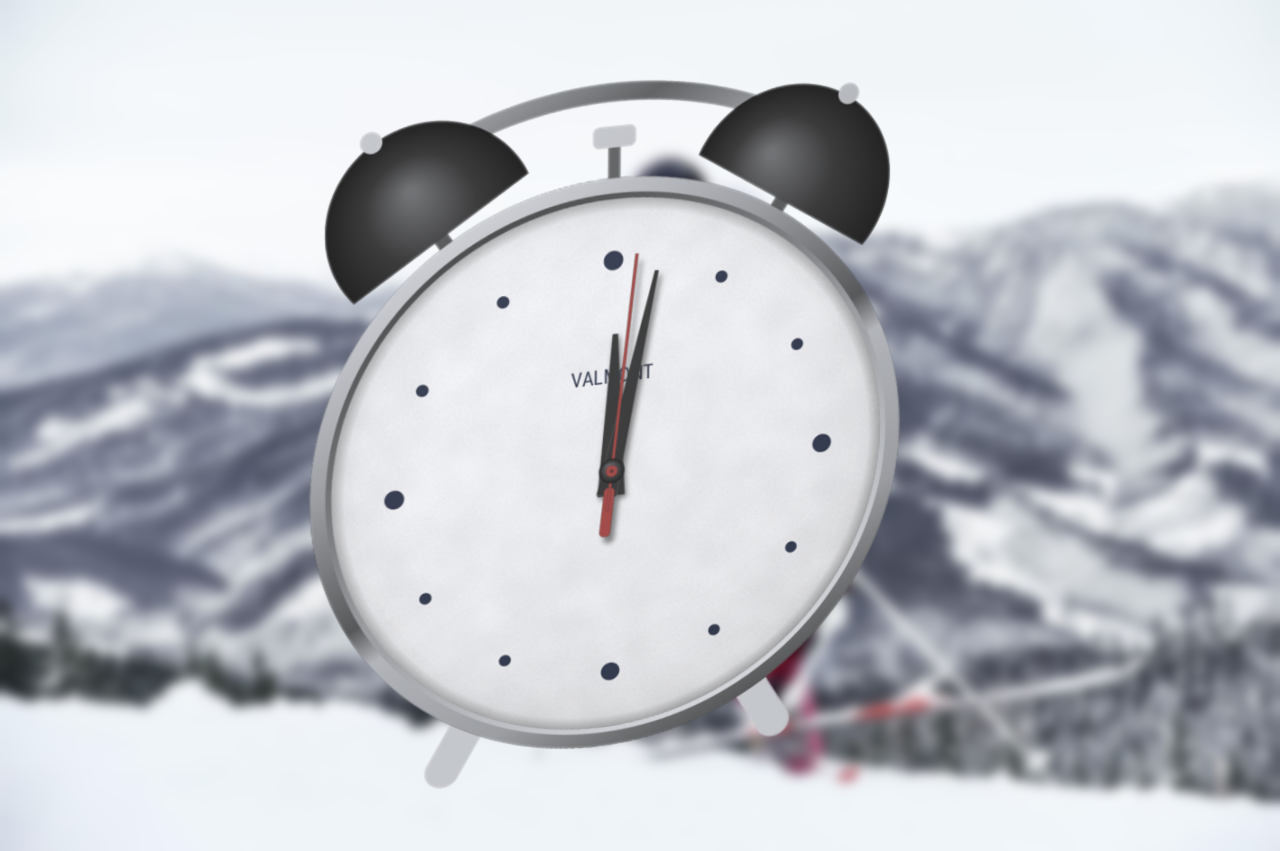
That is h=12 m=2 s=1
